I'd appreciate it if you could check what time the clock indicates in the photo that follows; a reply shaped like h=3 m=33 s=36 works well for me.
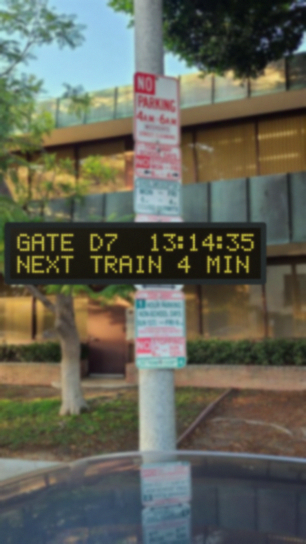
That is h=13 m=14 s=35
